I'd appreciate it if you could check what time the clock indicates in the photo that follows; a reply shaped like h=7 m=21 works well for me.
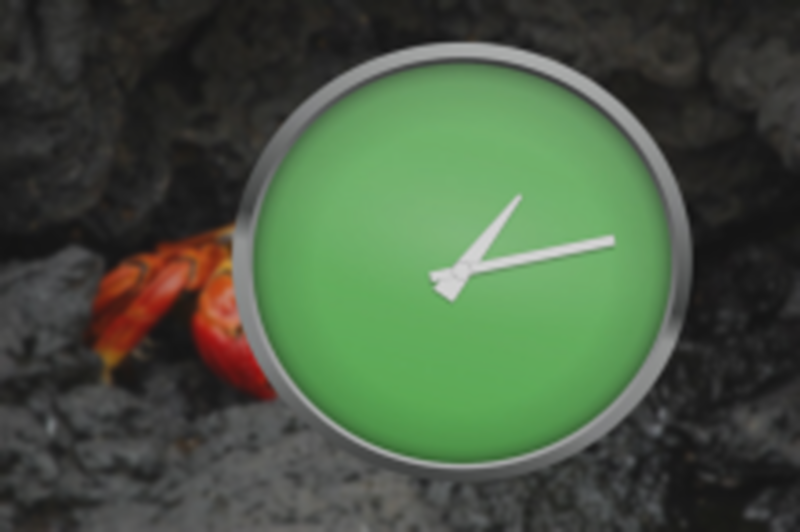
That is h=1 m=13
